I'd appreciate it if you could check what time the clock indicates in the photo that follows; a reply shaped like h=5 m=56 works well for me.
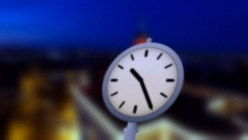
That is h=10 m=25
